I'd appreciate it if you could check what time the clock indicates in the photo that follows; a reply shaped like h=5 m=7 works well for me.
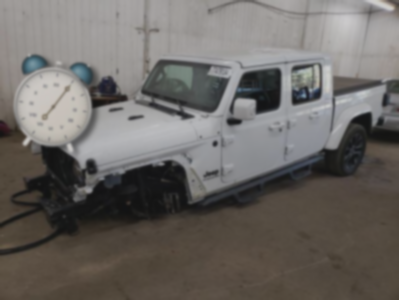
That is h=7 m=5
